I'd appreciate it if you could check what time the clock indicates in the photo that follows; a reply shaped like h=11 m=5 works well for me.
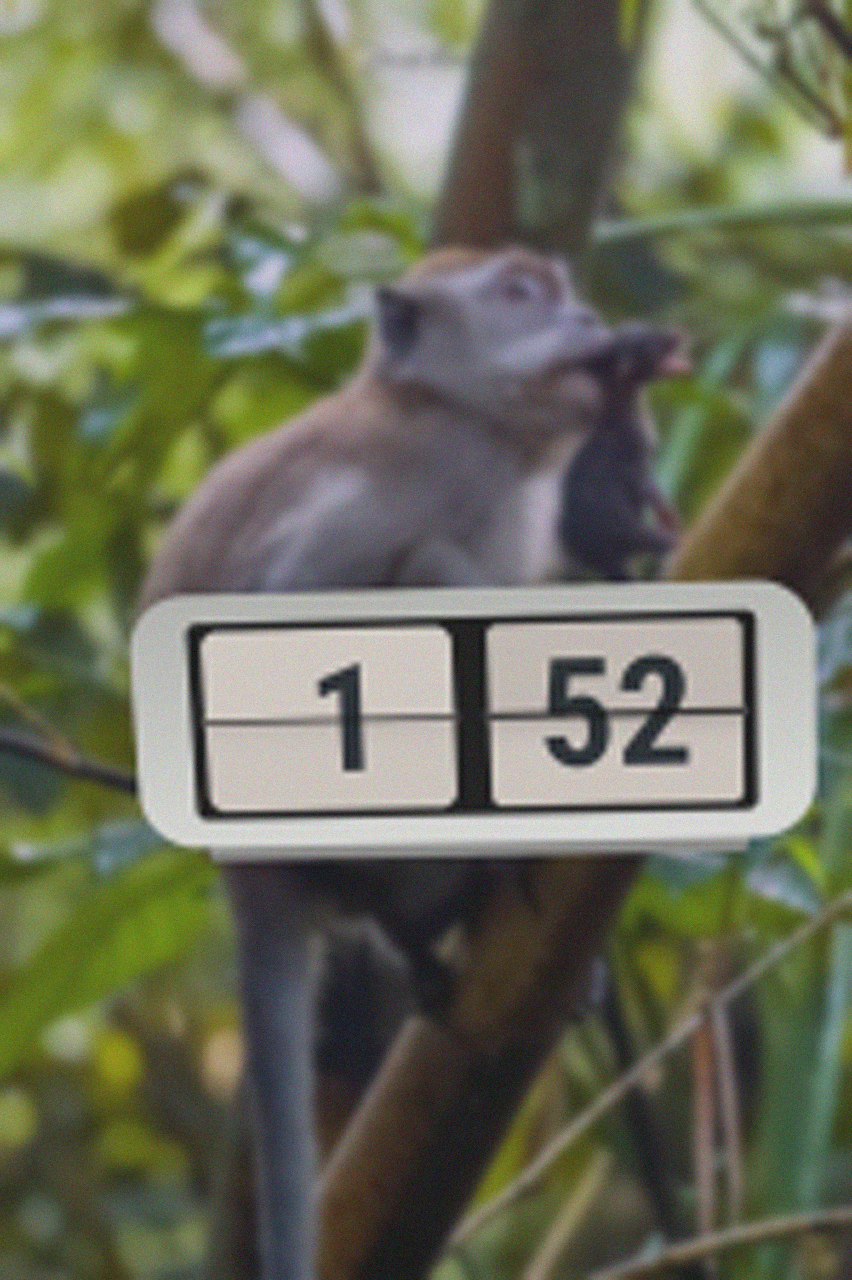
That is h=1 m=52
